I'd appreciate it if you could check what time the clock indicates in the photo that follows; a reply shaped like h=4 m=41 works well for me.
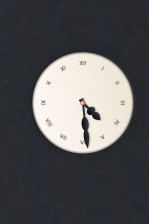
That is h=4 m=29
